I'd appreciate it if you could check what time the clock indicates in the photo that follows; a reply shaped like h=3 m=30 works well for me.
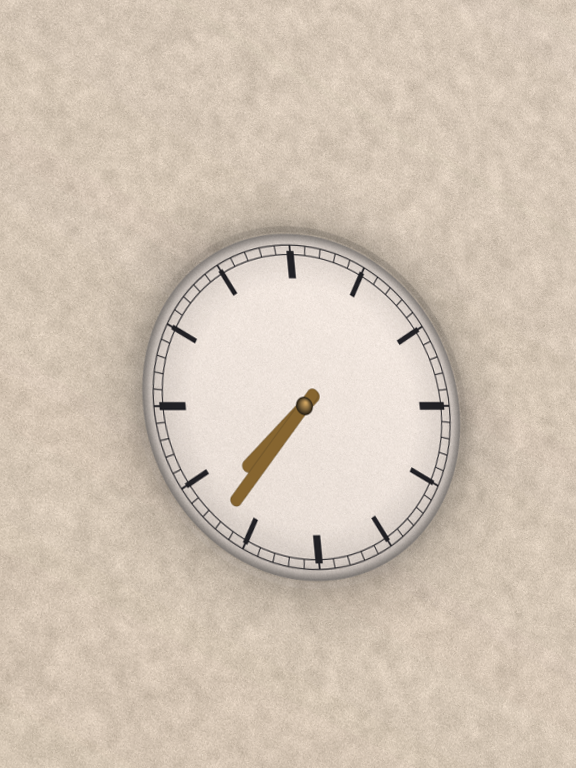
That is h=7 m=37
